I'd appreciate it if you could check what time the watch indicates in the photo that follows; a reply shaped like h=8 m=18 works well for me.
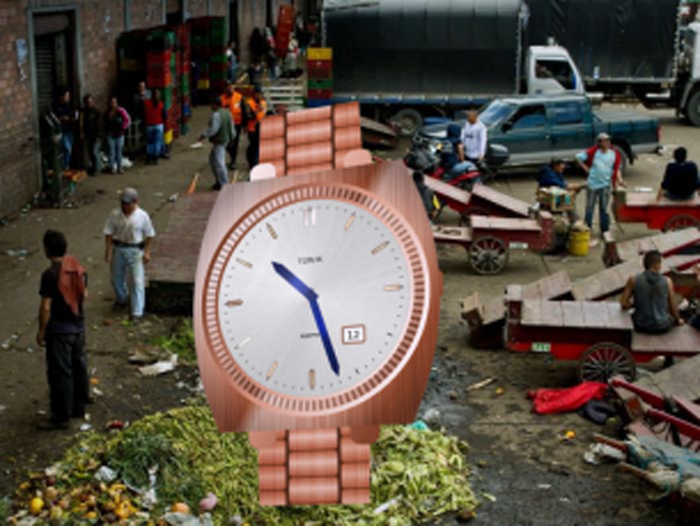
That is h=10 m=27
